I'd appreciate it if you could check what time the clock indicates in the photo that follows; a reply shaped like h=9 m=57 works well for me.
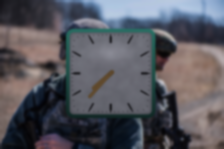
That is h=7 m=37
